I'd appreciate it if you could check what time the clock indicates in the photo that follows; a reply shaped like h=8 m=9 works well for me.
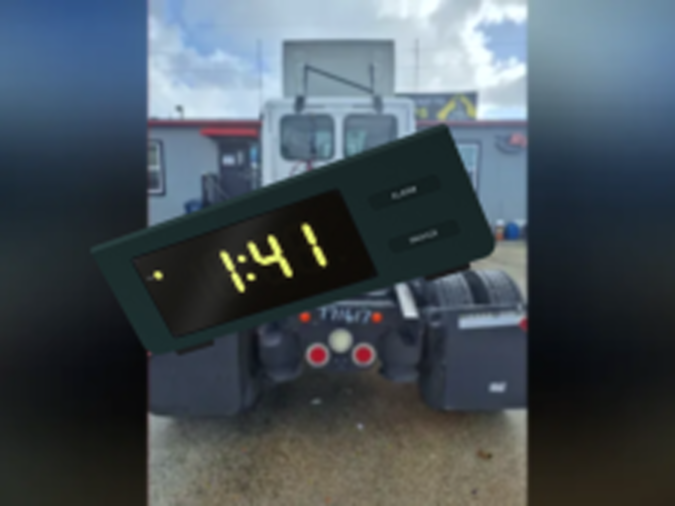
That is h=1 m=41
